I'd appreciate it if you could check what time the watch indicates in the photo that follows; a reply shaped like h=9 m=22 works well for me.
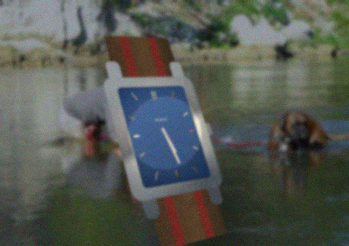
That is h=5 m=28
